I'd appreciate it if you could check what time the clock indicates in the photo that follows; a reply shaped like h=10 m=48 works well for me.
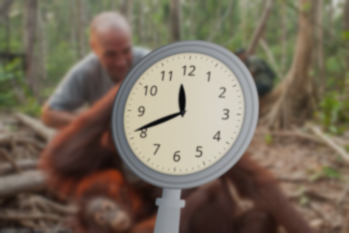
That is h=11 m=41
